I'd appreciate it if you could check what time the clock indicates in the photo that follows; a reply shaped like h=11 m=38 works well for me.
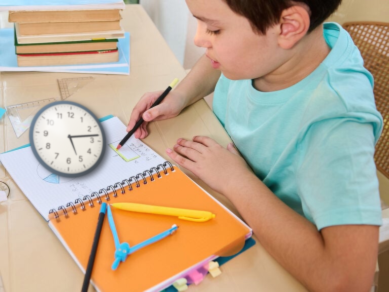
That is h=5 m=13
